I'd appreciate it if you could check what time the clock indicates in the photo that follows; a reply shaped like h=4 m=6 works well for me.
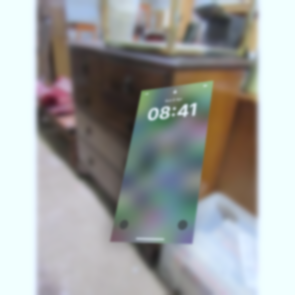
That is h=8 m=41
